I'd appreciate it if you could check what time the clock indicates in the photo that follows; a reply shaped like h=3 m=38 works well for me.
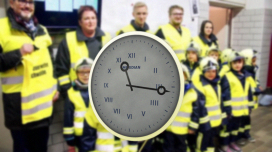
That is h=11 m=16
